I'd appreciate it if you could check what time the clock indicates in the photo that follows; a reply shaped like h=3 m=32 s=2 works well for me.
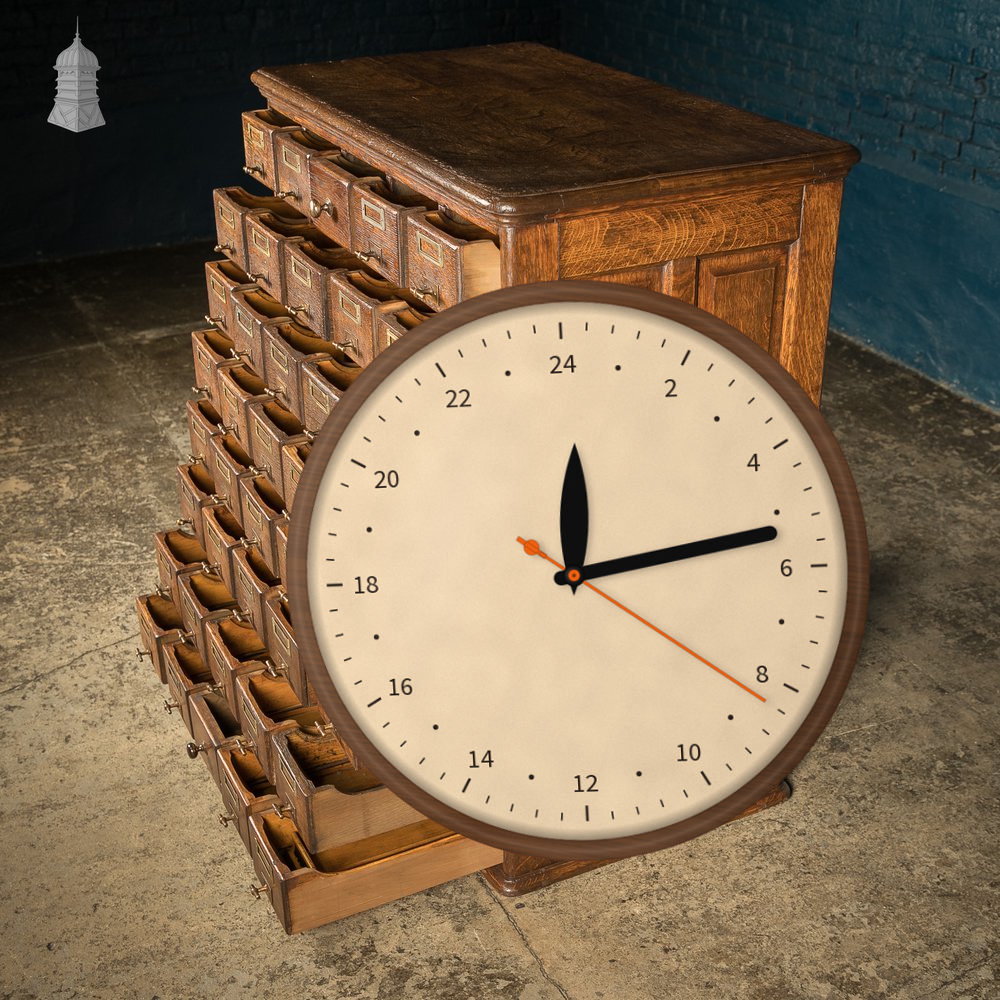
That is h=0 m=13 s=21
